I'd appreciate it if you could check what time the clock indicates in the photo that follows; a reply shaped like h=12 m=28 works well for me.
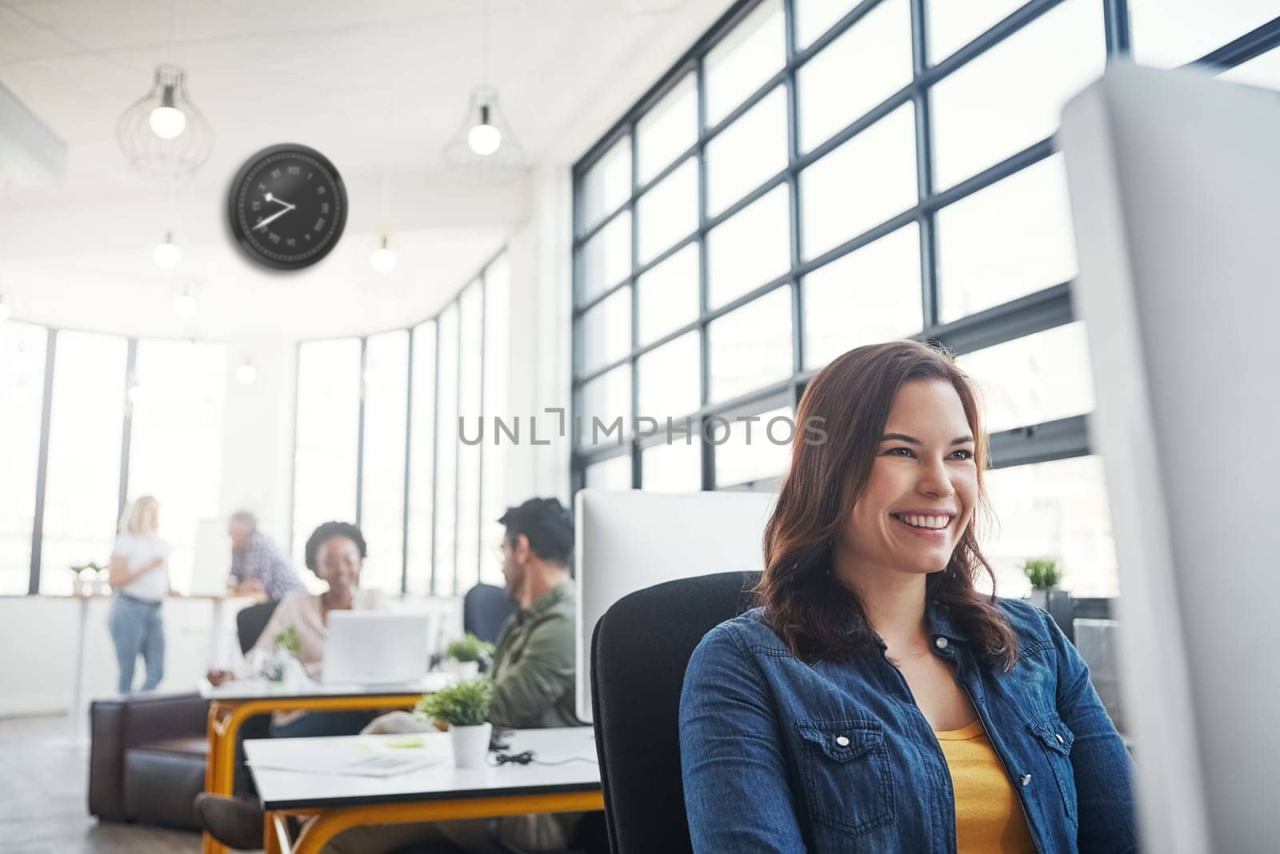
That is h=9 m=40
